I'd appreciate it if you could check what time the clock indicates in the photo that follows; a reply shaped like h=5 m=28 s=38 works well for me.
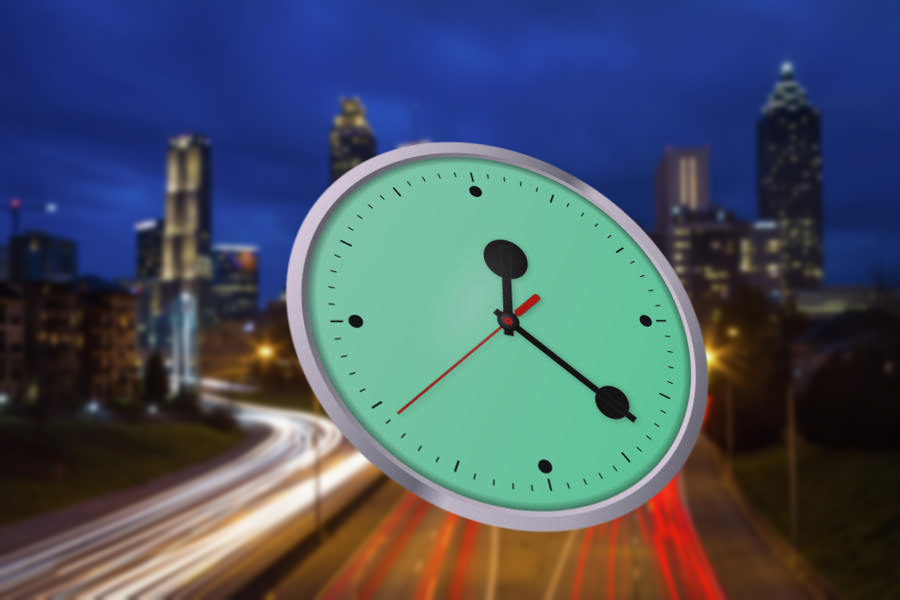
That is h=12 m=22 s=39
